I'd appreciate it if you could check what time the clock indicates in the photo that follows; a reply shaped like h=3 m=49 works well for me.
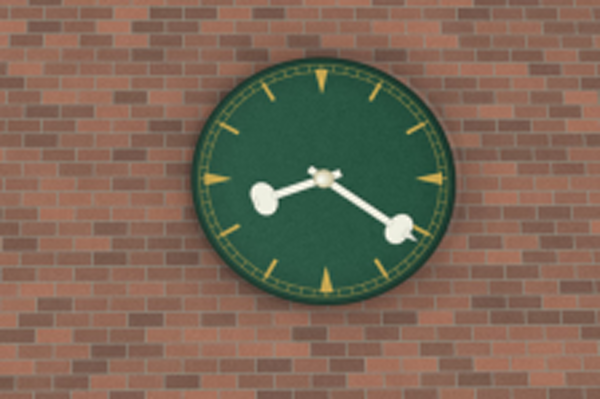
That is h=8 m=21
